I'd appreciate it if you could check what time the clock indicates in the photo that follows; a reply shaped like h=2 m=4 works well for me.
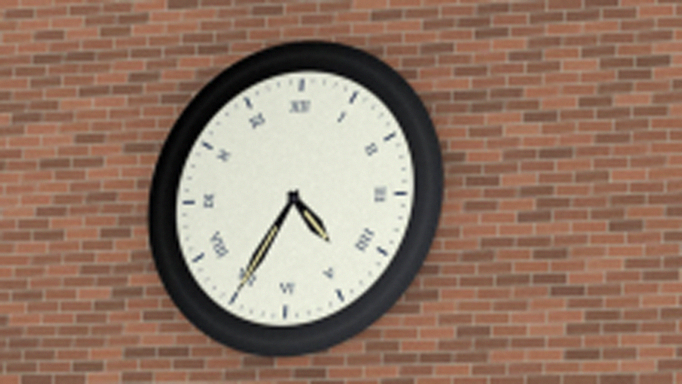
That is h=4 m=35
